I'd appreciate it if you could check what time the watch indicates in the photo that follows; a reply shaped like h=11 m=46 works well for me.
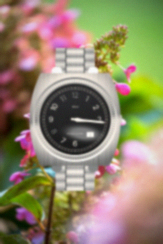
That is h=3 m=16
